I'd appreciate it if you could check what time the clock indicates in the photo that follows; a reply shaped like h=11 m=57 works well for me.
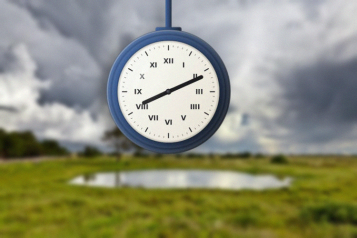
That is h=8 m=11
